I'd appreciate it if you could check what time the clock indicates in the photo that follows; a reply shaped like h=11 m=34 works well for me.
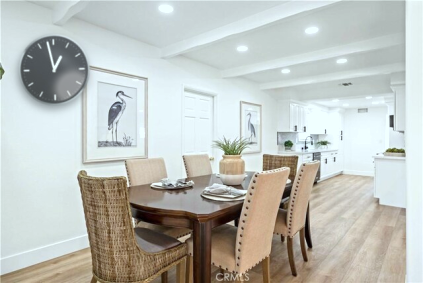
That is h=12 m=58
